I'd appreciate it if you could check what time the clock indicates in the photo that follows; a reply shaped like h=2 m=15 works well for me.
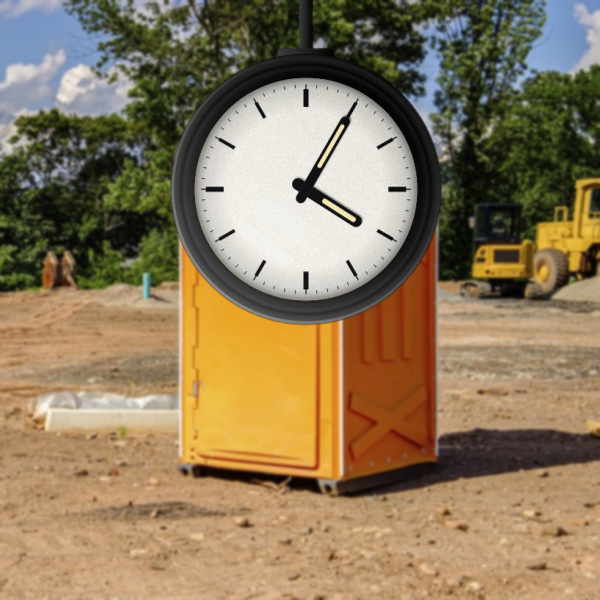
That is h=4 m=5
